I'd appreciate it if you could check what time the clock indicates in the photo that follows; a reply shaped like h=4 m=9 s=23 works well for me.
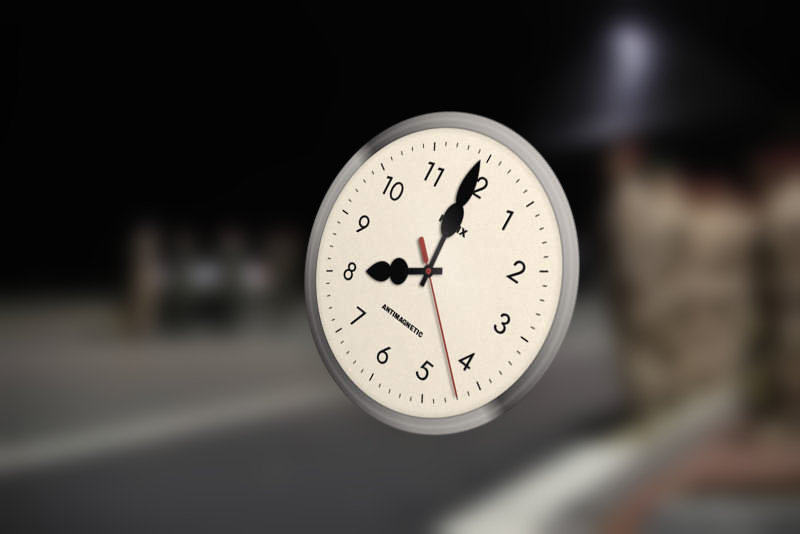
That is h=7 m=59 s=22
